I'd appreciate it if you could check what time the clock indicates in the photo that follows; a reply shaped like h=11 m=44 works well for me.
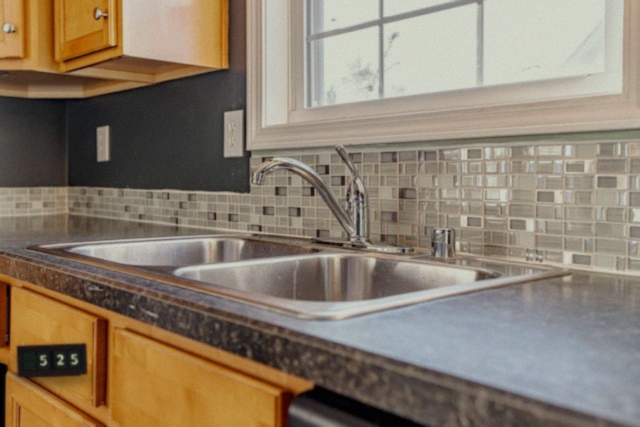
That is h=5 m=25
